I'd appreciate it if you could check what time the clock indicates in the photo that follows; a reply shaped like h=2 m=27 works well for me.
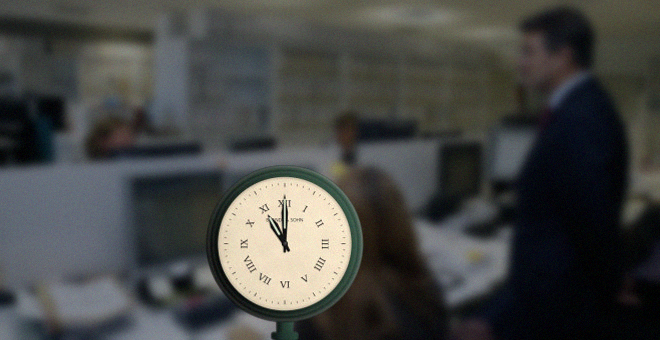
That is h=11 m=0
